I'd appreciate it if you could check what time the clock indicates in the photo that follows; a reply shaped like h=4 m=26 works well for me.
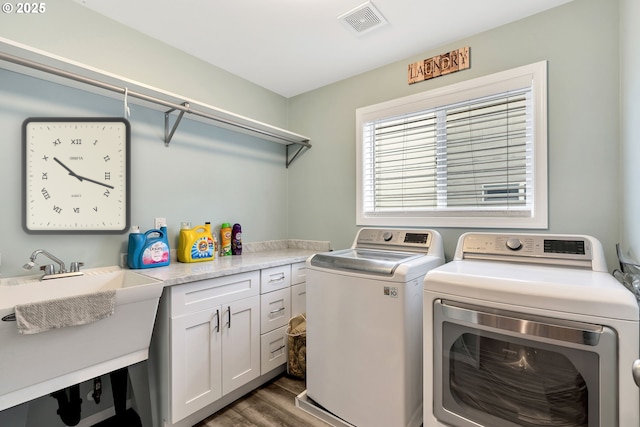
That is h=10 m=18
